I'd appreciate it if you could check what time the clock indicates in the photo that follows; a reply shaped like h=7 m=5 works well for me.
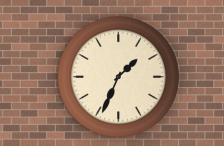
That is h=1 m=34
